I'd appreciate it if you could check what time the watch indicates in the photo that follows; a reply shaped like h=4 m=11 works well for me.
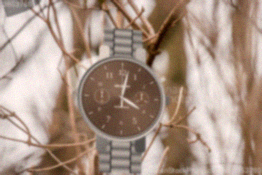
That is h=4 m=2
